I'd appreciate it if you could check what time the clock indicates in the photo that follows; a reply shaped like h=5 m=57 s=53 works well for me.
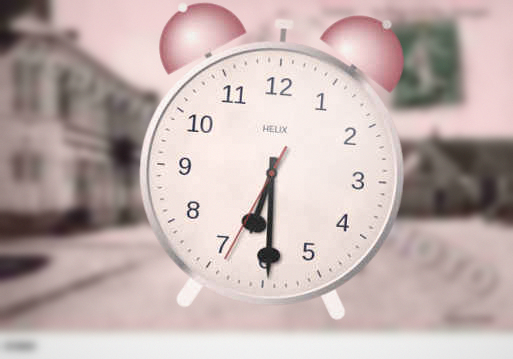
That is h=6 m=29 s=34
